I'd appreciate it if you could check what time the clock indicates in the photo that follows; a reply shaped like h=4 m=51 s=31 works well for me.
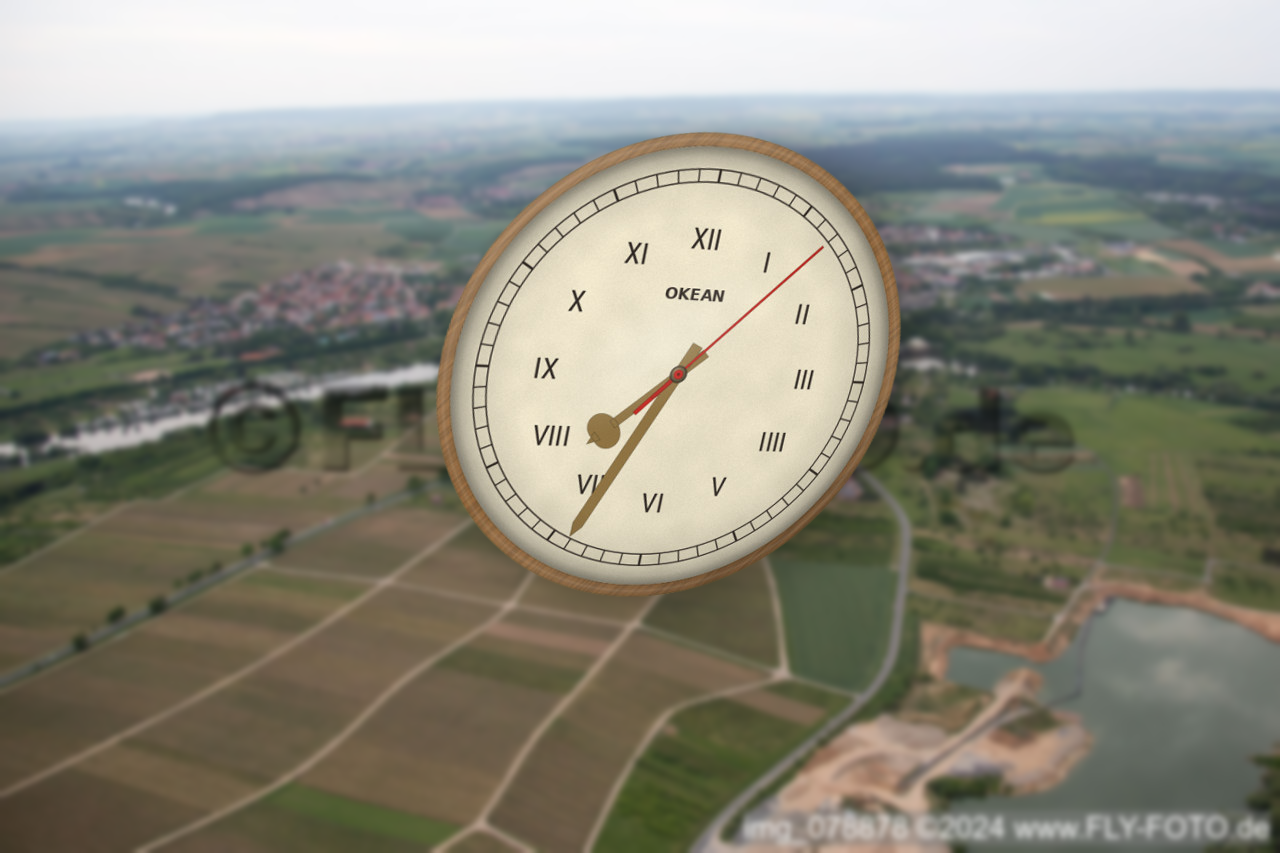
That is h=7 m=34 s=7
